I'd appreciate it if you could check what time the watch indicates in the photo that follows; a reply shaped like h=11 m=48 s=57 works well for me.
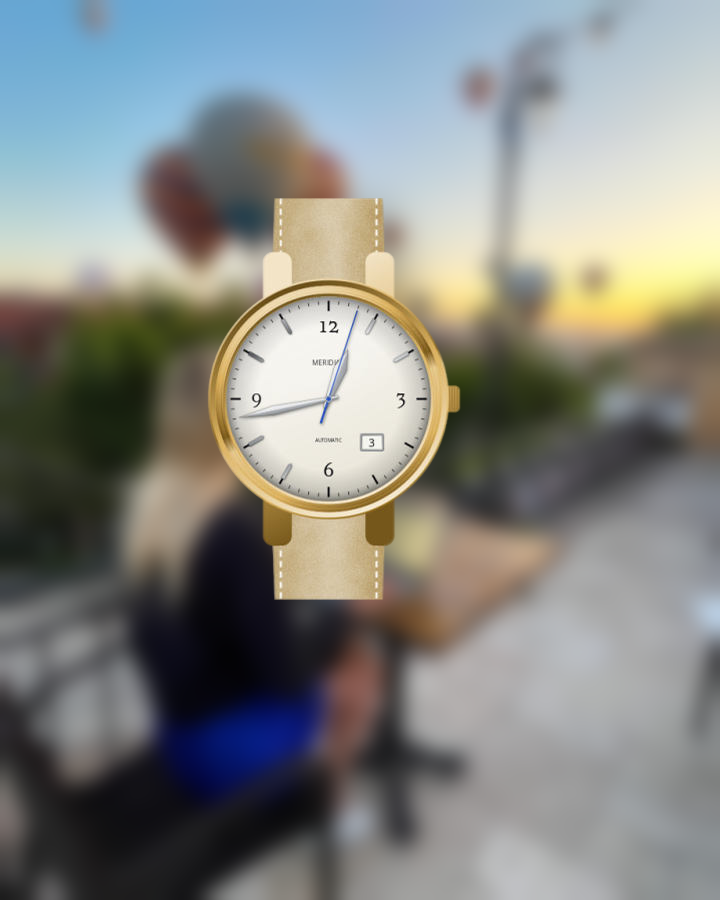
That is h=12 m=43 s=3
